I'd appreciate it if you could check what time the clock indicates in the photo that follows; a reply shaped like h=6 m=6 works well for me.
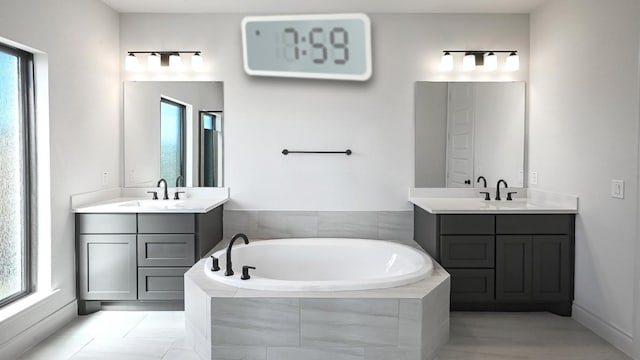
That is h=7 m=59
